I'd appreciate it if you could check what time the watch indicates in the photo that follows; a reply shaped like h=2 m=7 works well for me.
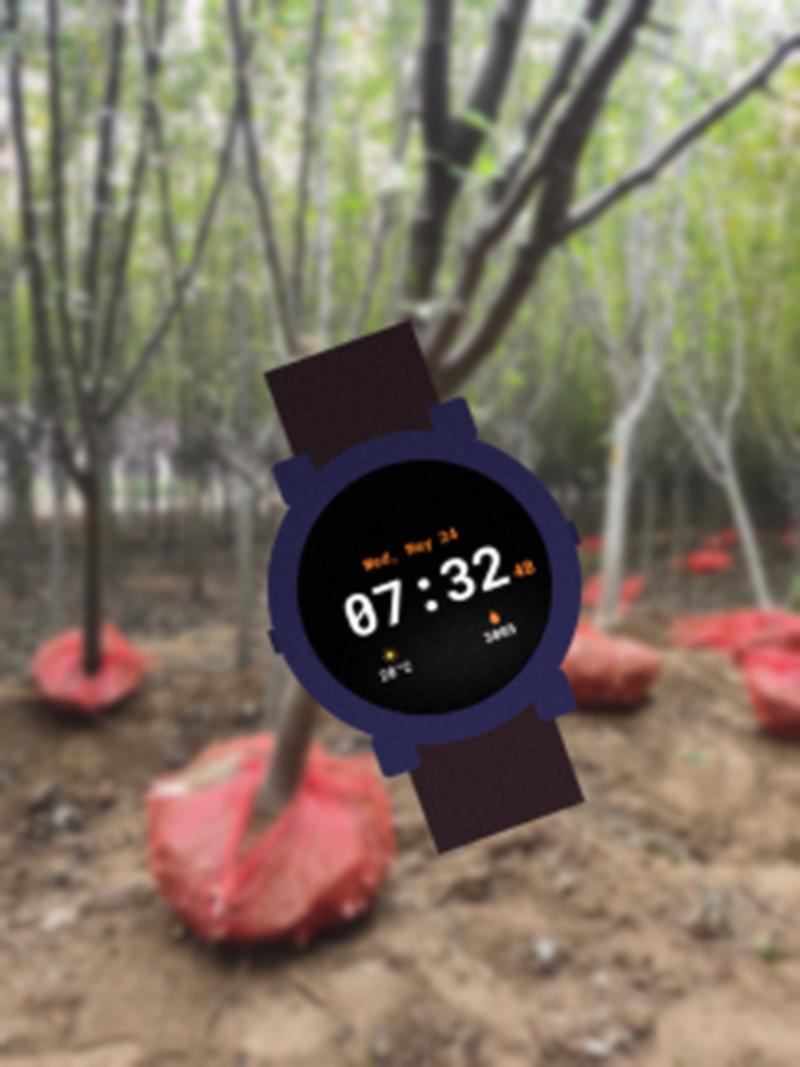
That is h=7 m=32
